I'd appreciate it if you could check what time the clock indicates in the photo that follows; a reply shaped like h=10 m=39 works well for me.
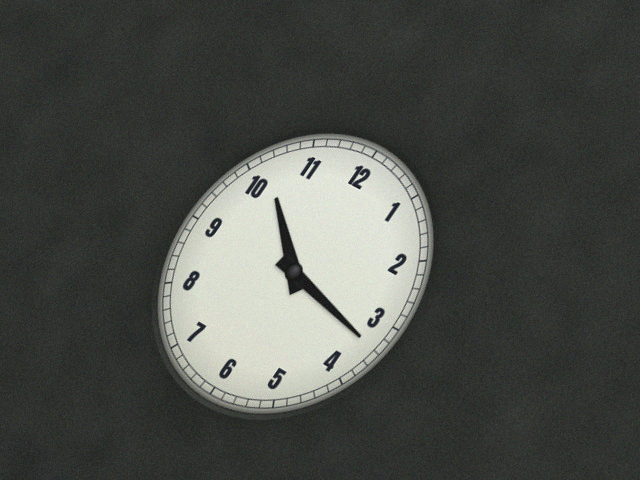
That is h=10 m=17
